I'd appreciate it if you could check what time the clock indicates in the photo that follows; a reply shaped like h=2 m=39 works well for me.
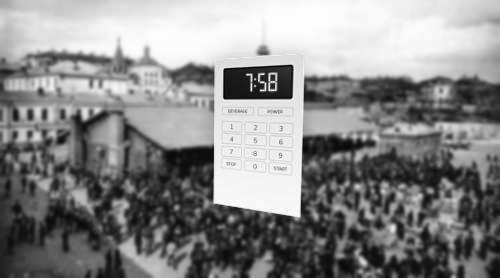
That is h=7 m=58
